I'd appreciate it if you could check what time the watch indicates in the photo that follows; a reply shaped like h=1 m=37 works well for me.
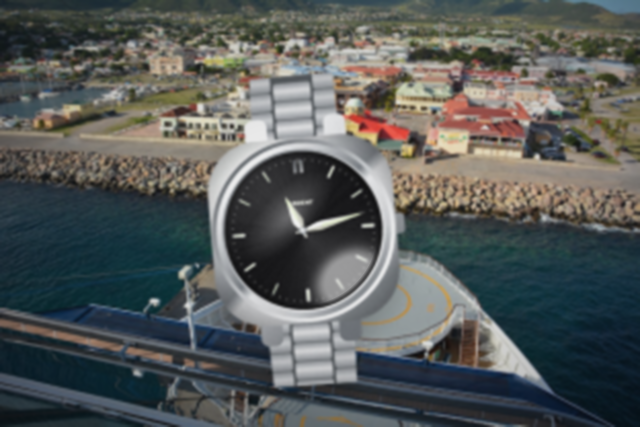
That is h=11 m=13
